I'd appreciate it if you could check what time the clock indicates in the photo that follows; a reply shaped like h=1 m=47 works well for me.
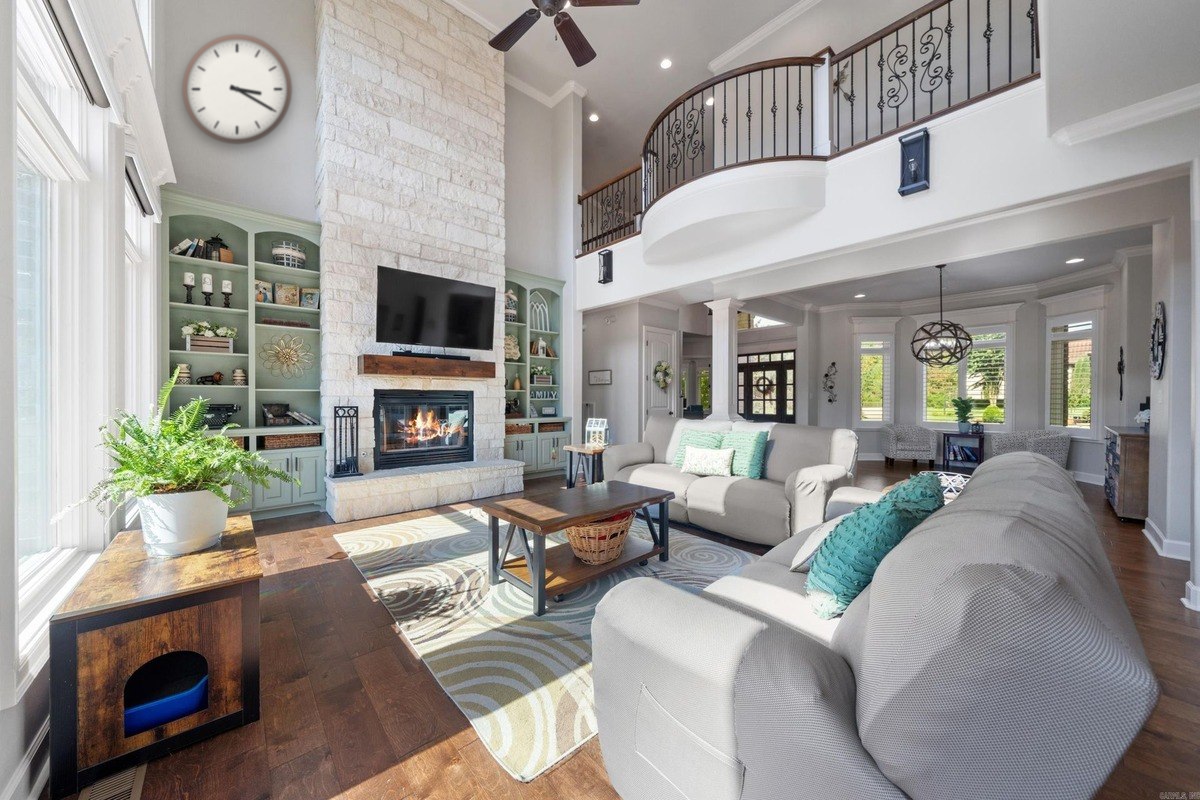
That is h=3 m=20
